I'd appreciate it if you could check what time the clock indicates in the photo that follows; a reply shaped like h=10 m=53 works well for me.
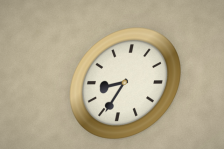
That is h=8 m=34
